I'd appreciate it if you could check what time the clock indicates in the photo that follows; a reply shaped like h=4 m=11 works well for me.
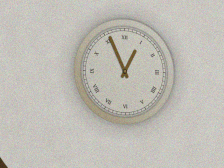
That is h=12 m=56
